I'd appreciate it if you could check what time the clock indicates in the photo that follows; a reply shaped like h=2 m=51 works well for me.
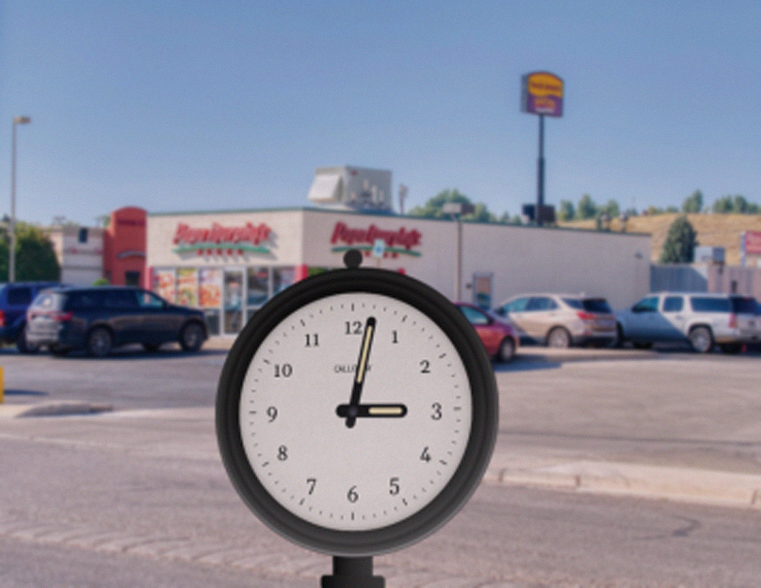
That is h=3 m=2
